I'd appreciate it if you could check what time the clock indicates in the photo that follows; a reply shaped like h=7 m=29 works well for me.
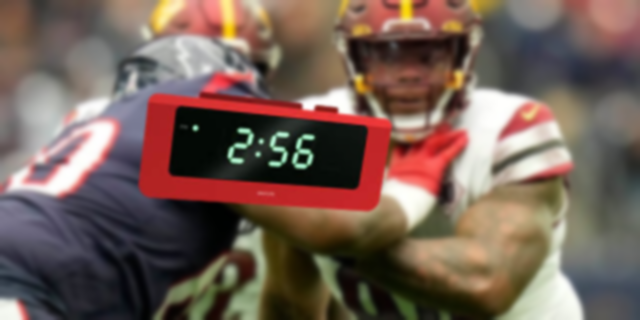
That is h=2 m=56
